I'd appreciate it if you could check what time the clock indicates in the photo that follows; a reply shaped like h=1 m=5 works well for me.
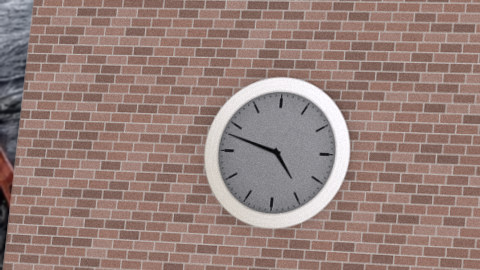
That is h=4 m=48
